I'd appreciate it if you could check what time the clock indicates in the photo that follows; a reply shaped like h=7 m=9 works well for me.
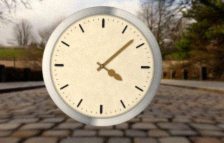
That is h=4 m=8
